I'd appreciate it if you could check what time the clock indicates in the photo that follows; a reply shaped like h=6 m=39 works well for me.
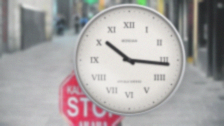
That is h=10 m=16
